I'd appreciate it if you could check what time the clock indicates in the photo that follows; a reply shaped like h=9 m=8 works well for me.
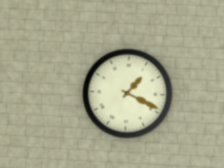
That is h=1 m=19
